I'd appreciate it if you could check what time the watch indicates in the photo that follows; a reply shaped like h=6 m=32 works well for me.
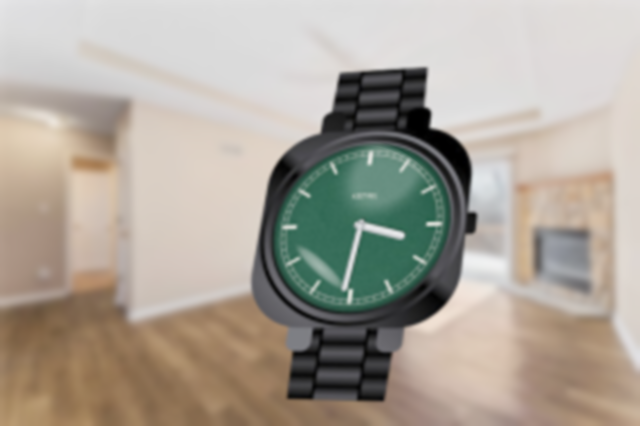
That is h=3 m=31
